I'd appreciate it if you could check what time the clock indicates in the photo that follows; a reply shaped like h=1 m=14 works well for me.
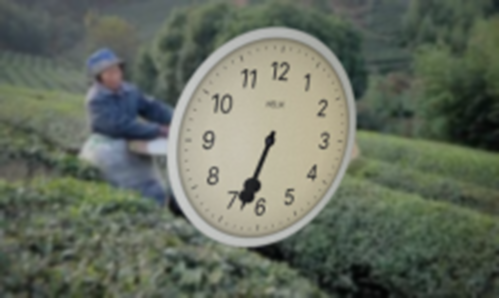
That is h=6 m=33
